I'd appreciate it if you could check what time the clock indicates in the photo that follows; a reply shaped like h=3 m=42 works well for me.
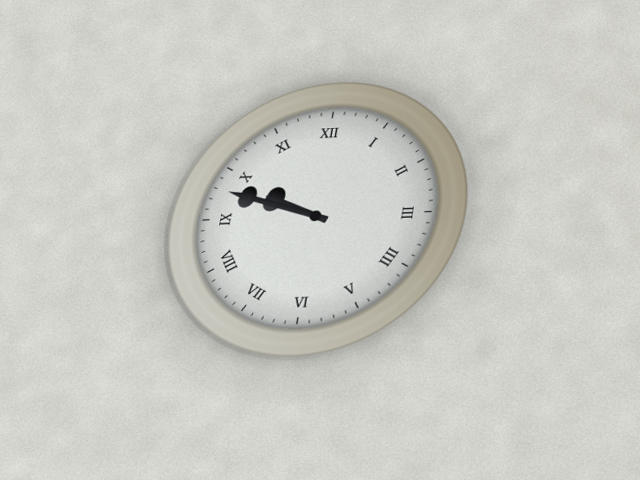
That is h=9 m=48
